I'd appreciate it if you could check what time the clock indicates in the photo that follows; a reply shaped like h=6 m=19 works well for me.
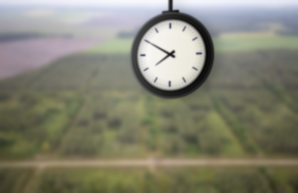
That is h=7 m=50
